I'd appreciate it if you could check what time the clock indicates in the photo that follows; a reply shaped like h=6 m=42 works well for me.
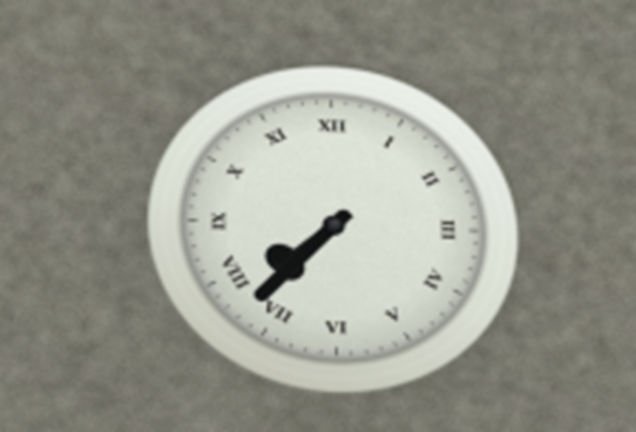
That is h=7 m=37
